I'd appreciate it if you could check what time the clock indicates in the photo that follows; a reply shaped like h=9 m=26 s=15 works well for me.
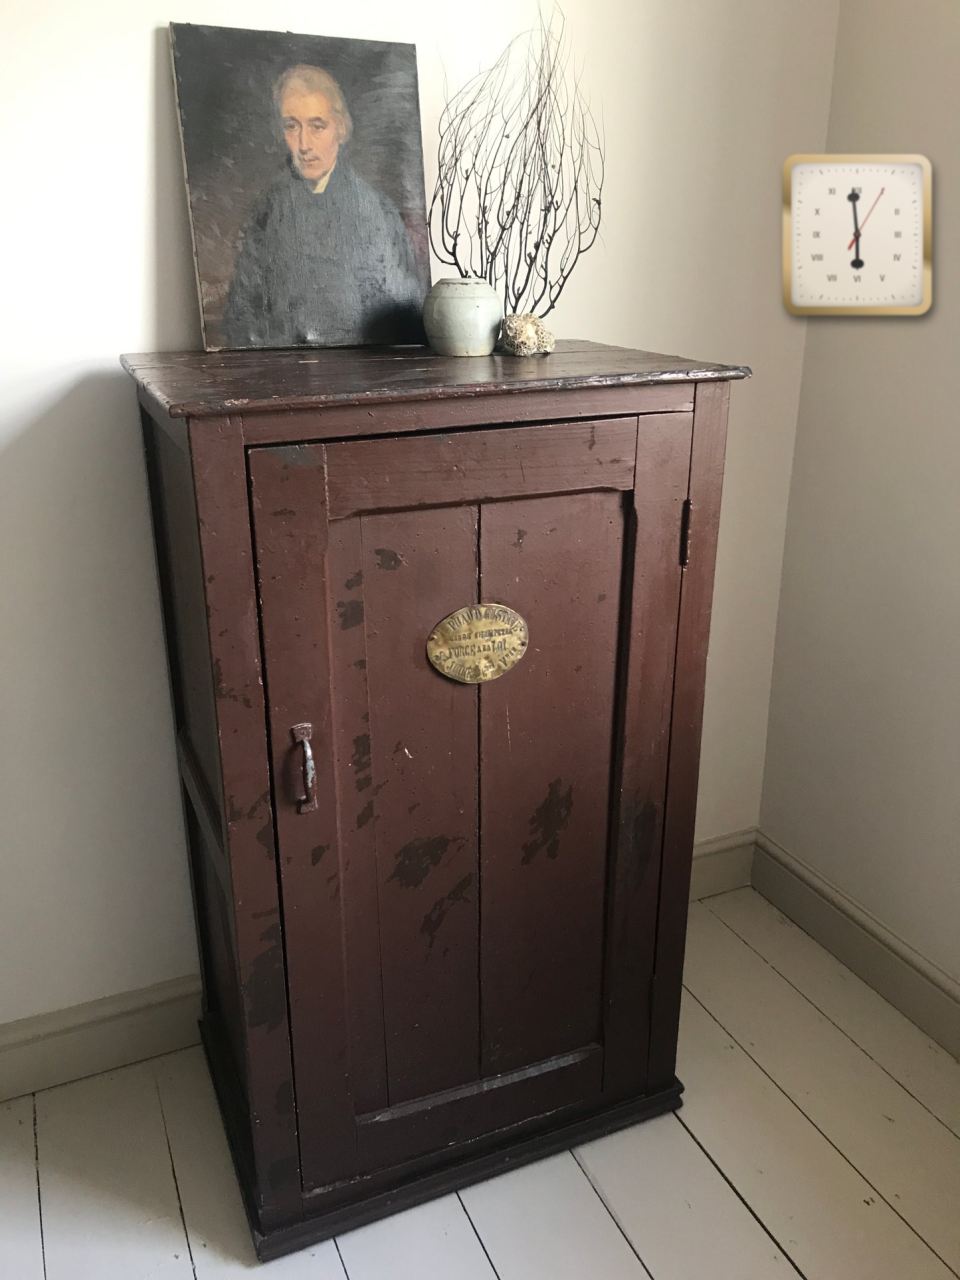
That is h=5 m=59 s=5
